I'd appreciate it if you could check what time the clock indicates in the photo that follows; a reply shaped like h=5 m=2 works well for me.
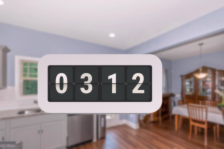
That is h=3 m=12
